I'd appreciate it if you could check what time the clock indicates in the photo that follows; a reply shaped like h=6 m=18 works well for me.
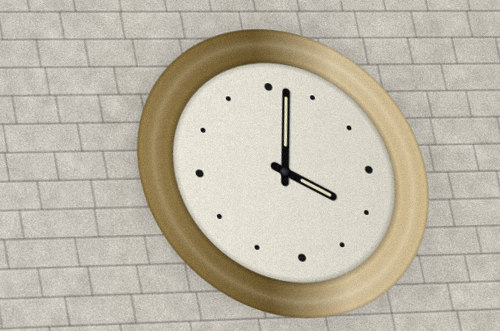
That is h=4 m=2
